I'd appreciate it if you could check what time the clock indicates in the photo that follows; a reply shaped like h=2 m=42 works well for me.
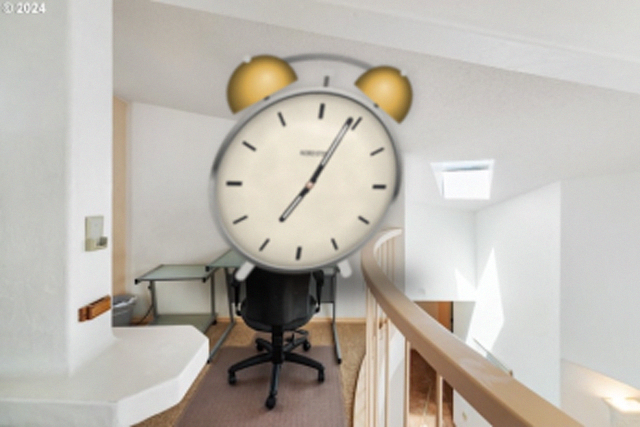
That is h=7 m=4
